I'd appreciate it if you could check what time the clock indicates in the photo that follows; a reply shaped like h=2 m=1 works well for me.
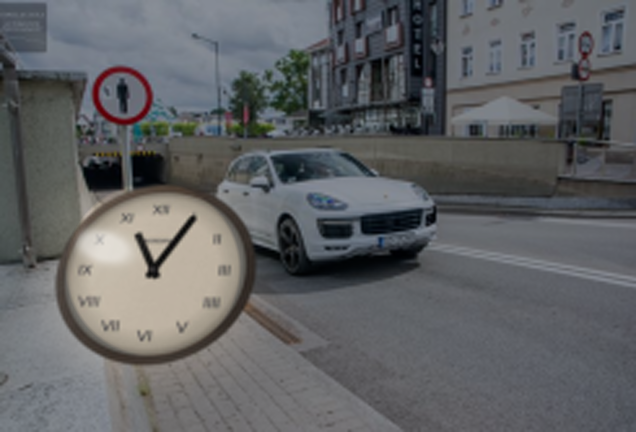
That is h=11 m=5
